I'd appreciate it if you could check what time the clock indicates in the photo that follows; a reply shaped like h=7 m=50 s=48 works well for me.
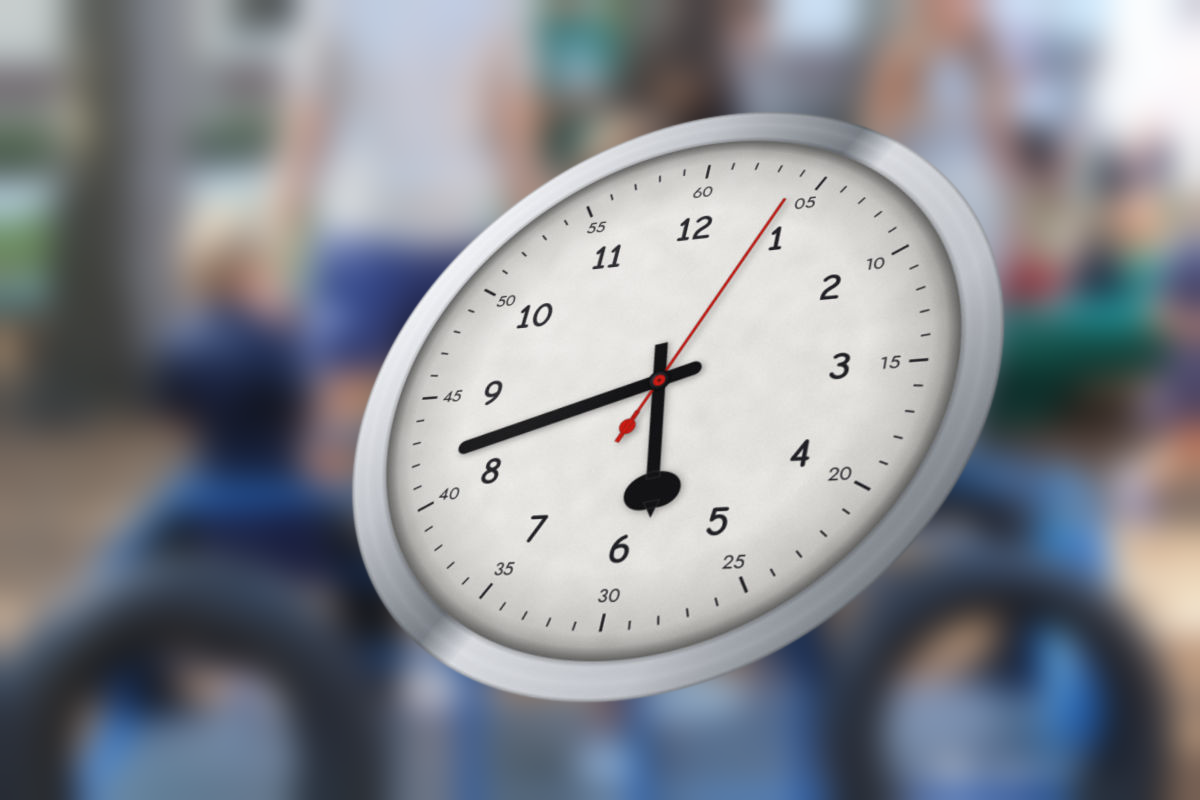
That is h=5 m=42 s=4
